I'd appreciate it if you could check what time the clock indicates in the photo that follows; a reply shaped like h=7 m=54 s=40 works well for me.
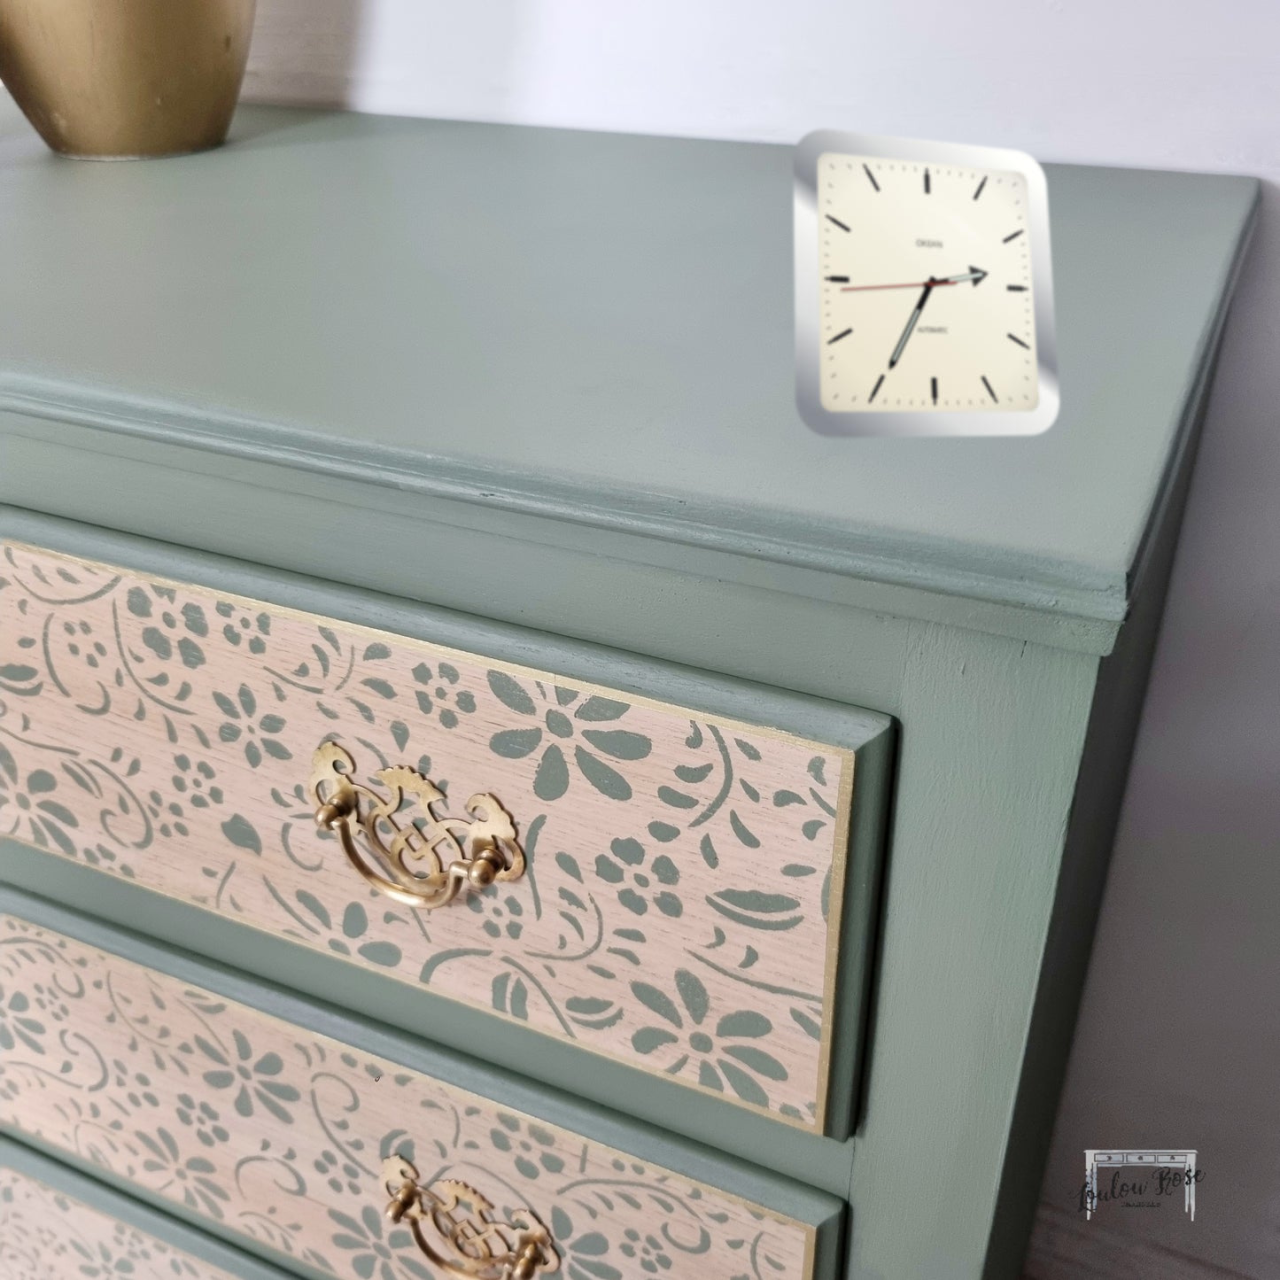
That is h=2 m=34 s=44
